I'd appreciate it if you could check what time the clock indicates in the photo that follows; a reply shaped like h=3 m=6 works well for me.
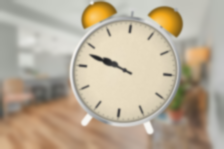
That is h=9 m=48
